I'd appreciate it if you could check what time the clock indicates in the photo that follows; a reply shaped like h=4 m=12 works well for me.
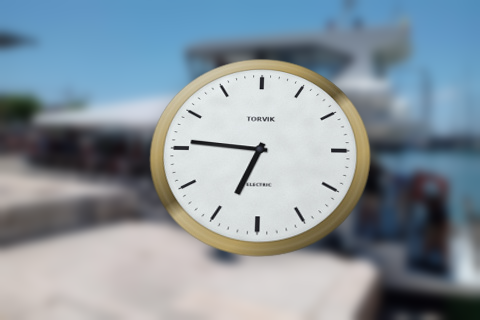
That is h=6 m=46
